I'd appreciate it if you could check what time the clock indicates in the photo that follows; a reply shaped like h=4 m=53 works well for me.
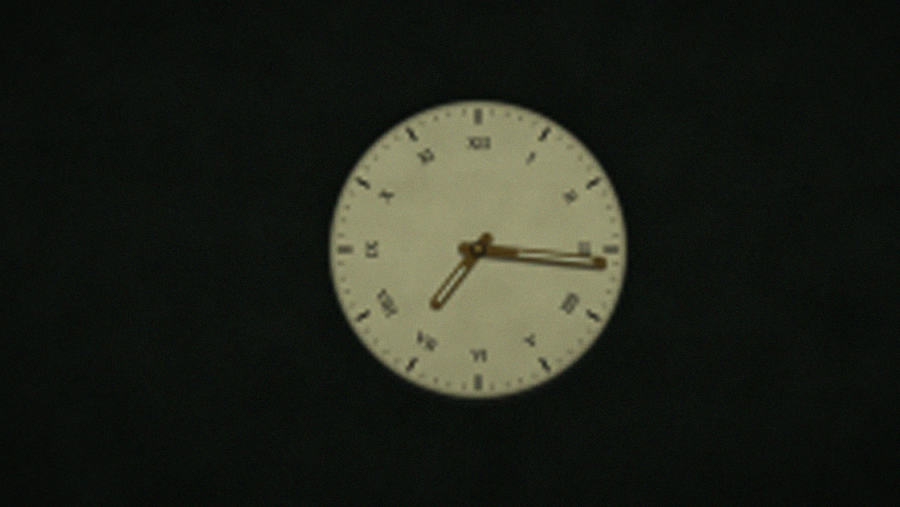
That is h=7 m=16
